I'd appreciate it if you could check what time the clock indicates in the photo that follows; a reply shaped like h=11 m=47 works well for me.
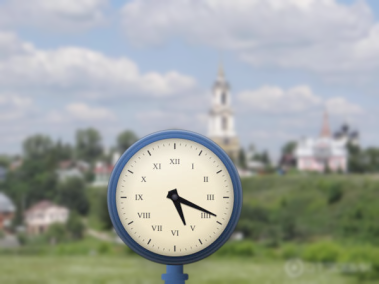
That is h=5 m=19
